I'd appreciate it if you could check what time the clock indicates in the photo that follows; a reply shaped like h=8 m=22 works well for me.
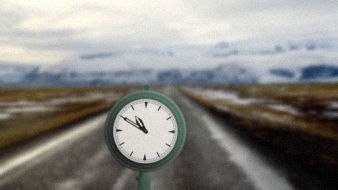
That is h=10 m=50
